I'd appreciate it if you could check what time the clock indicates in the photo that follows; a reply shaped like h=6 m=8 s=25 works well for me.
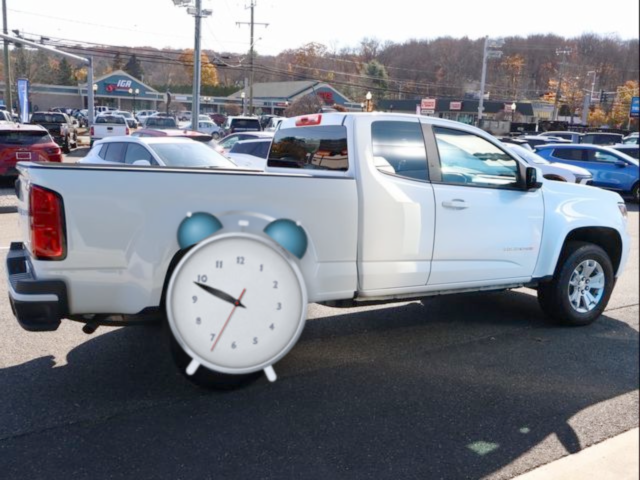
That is h=9 m=48 s=34
